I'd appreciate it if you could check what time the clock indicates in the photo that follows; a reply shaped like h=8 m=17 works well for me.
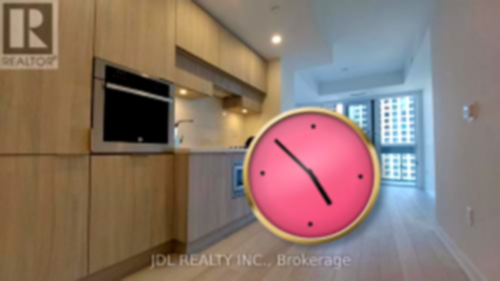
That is h=4 m=52
